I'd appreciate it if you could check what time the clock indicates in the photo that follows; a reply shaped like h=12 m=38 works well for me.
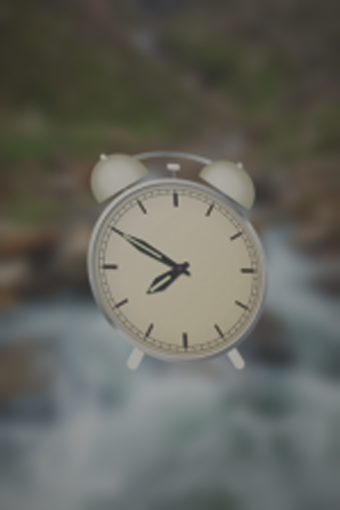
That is h=7 m=50
